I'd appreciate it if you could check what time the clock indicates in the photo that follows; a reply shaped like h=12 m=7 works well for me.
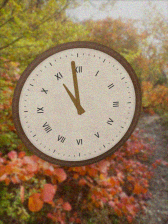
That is h=10 m=59
